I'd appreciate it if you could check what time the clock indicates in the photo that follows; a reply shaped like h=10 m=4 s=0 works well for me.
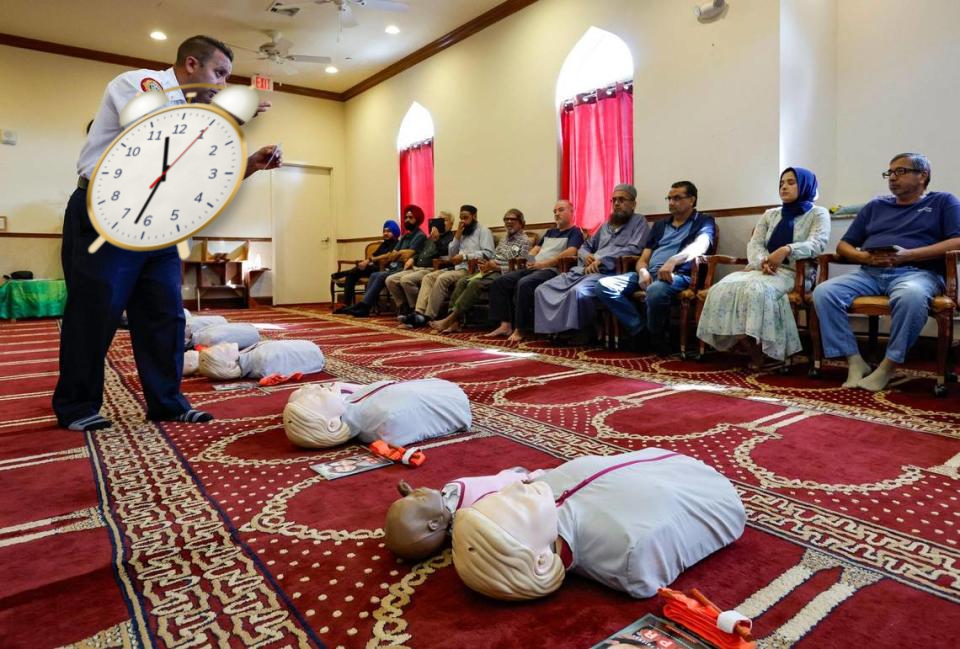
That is h=11 m=32 s=5
